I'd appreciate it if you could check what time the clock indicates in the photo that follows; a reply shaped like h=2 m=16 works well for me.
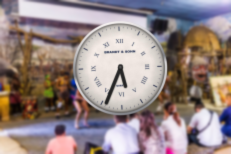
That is h=5 m=34
